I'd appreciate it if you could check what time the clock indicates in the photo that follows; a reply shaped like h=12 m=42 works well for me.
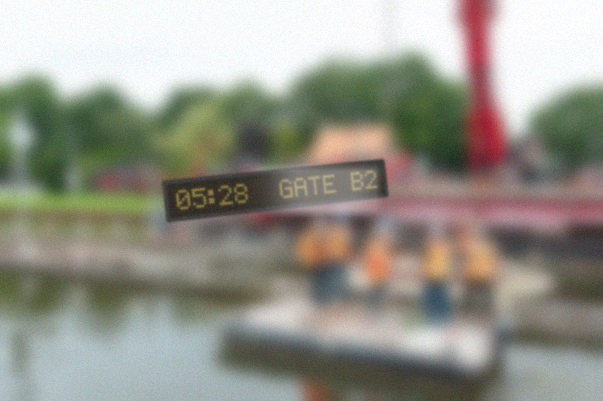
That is h=5 m=28
